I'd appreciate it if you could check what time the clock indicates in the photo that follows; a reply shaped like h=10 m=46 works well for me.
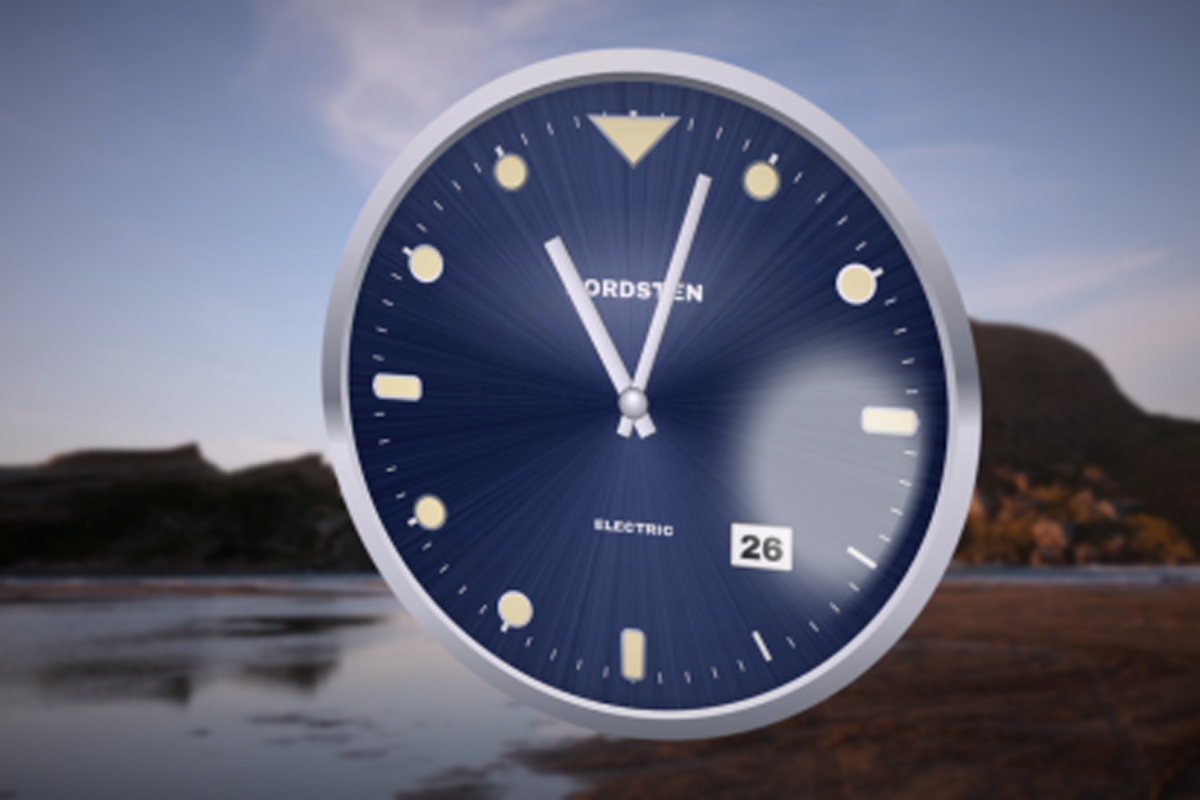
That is h=11 m=3
